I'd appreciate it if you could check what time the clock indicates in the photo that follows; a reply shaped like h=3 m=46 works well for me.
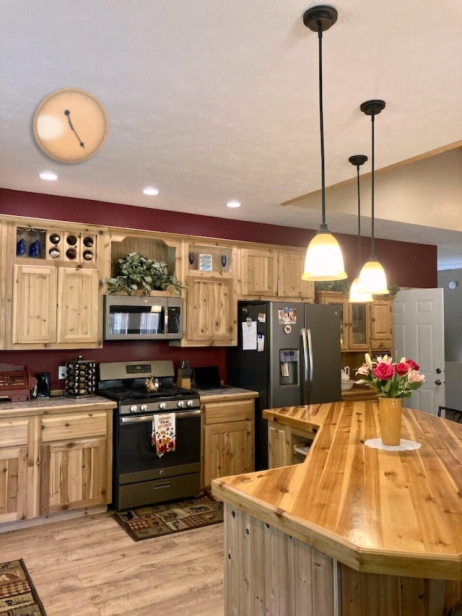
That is h=11 m=25
